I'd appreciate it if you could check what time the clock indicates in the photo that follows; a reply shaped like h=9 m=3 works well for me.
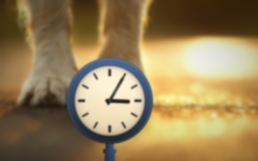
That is h=3 m=5
